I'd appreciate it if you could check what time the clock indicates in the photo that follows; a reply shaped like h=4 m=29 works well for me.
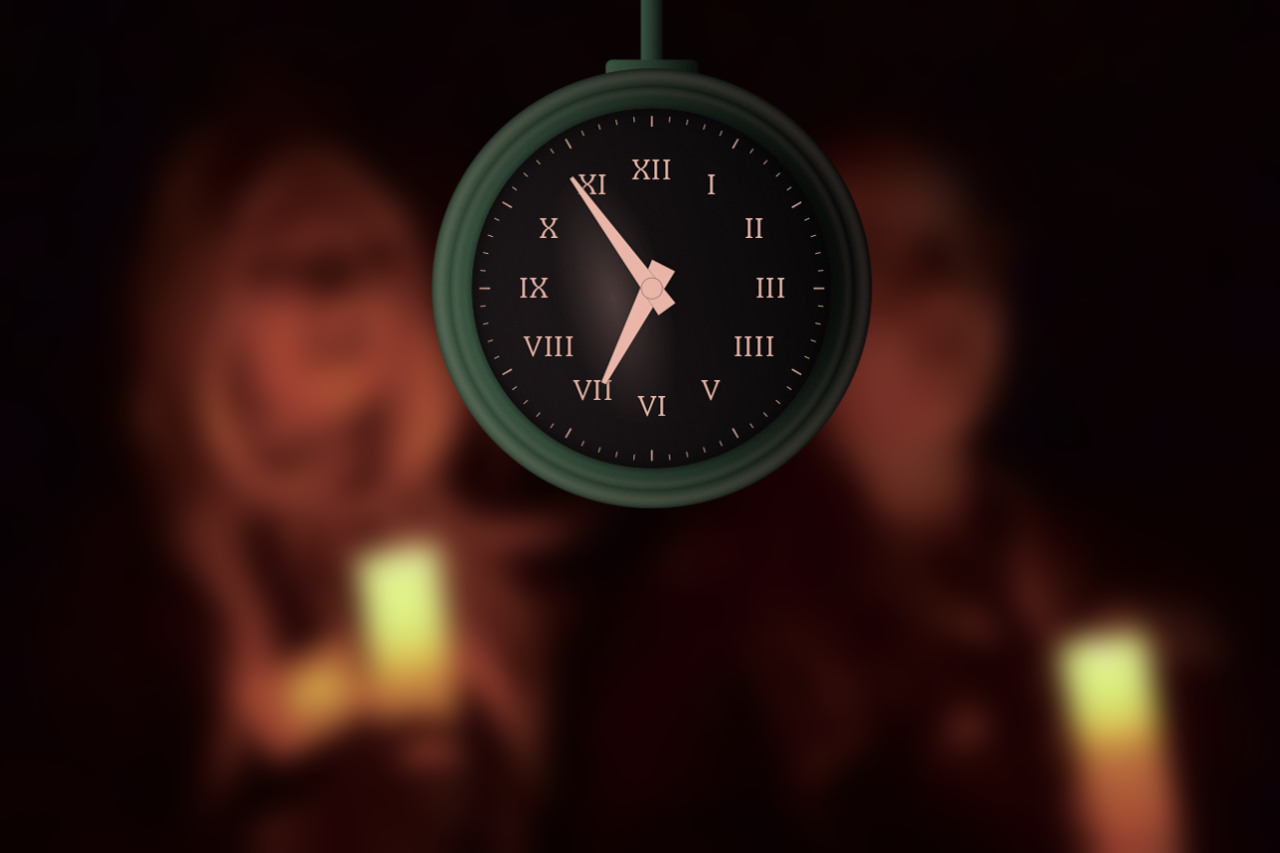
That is h=6 m=54
